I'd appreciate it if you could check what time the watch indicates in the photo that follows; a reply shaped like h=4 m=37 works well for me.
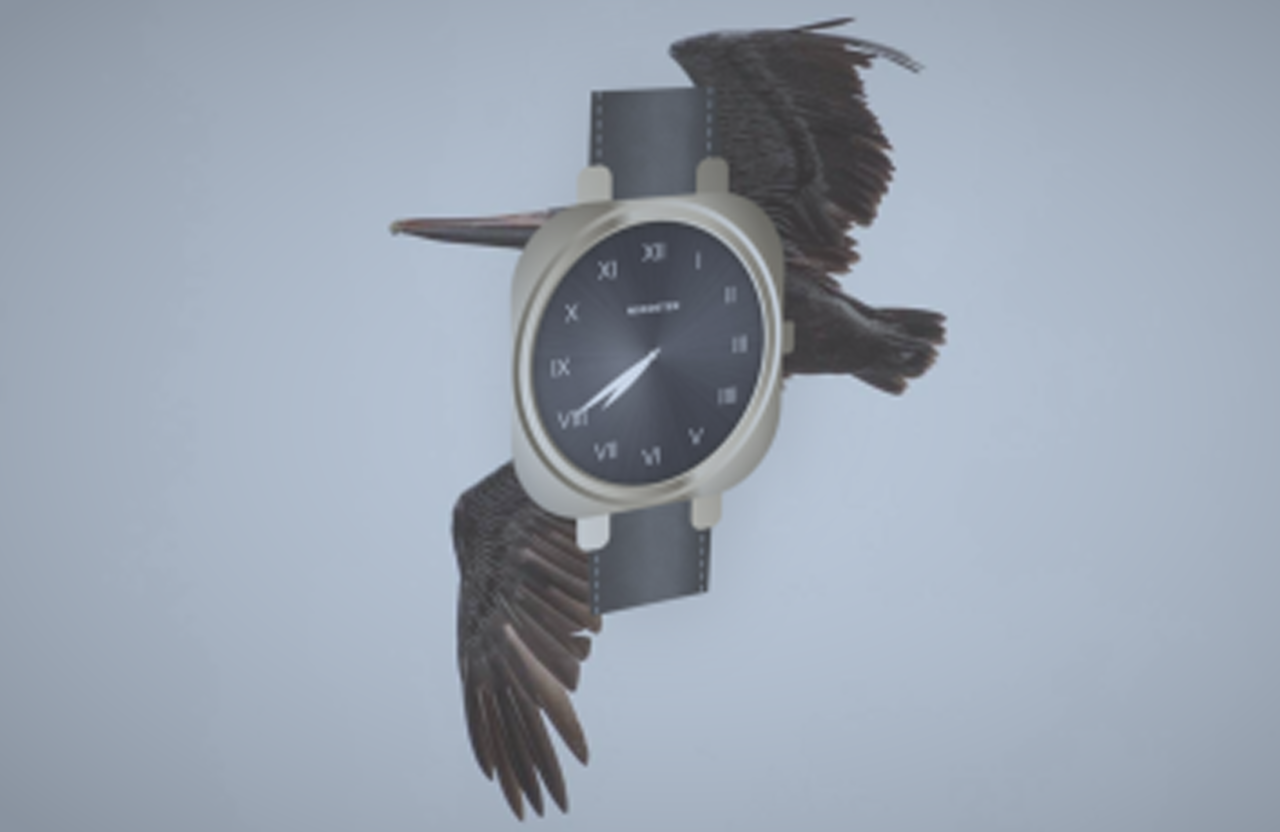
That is h=7 m=40
